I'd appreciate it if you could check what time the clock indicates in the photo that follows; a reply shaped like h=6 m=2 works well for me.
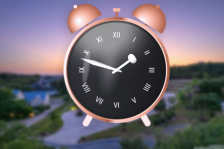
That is h=1 m=48
